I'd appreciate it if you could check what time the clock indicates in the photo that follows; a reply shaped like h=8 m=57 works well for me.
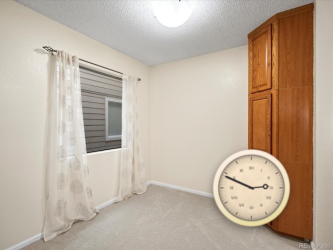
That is h=2 m=49
